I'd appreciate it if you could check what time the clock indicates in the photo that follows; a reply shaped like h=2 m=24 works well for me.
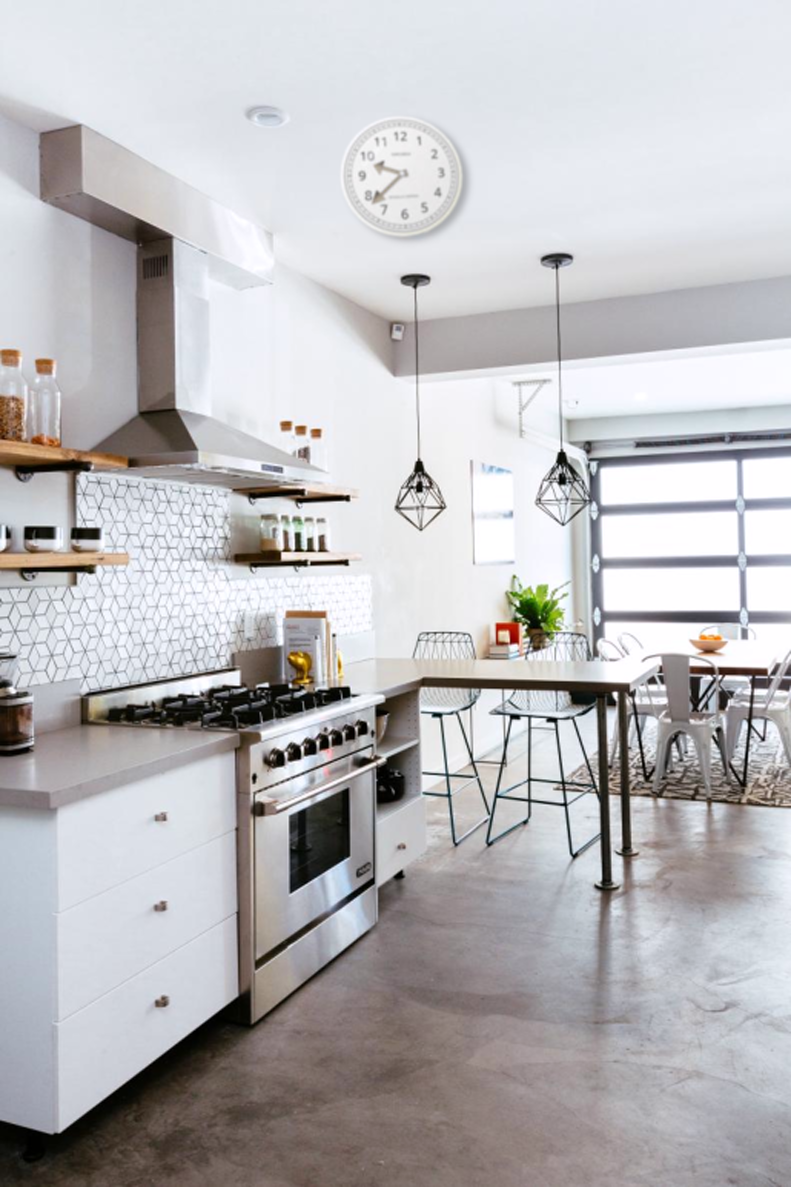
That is h=9 m=38
